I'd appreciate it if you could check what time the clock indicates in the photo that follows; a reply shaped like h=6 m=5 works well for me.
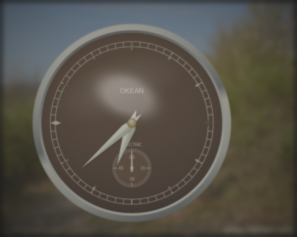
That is h=6 m=38
